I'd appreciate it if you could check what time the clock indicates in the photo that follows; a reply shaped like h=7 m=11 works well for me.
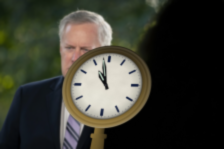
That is h=10 m=58
